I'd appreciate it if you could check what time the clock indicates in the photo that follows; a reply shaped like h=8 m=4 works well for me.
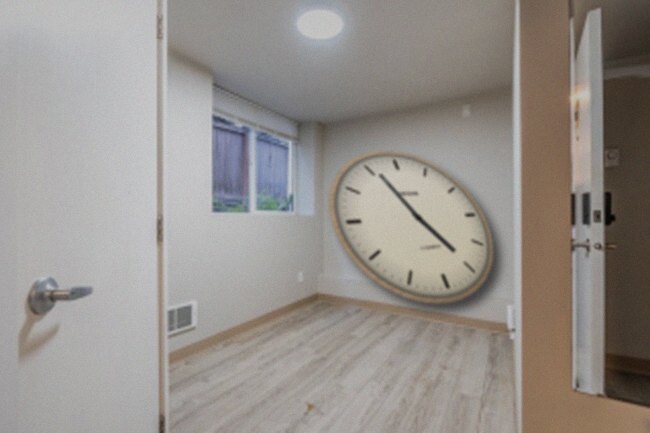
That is h=4 m=56
